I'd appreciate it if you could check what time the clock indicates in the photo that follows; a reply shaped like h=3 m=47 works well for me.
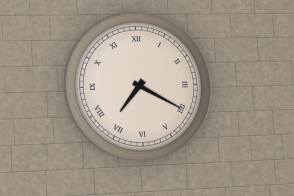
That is h=7 m=20
